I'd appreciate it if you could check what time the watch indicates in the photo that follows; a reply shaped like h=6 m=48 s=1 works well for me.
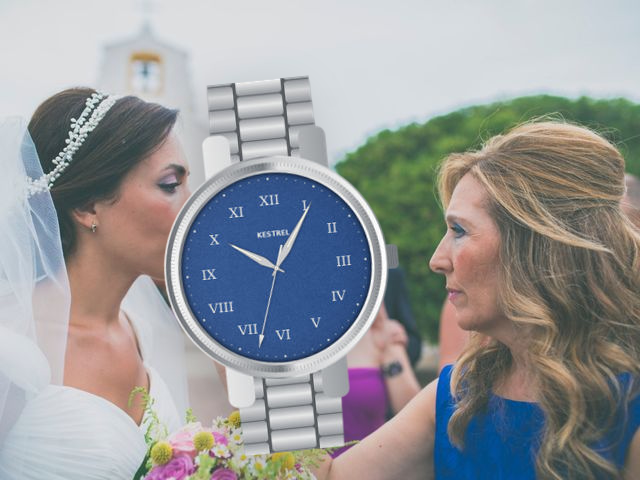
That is h=10 m=5 s=33
